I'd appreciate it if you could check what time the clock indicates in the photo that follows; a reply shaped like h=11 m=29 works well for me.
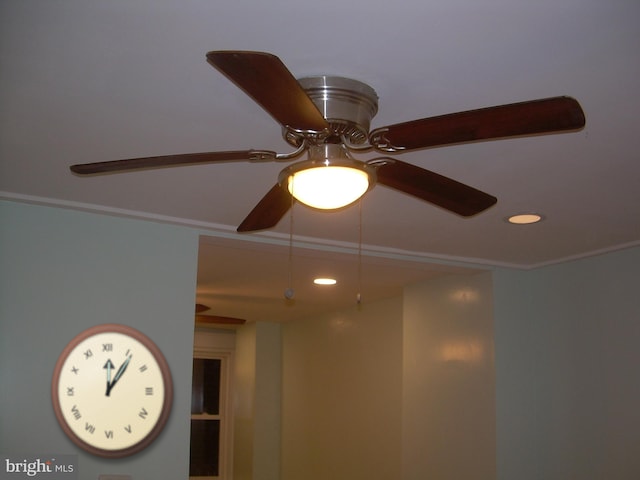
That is h=12 m=6
